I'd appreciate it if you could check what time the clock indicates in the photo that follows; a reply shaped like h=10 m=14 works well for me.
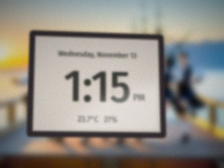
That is h=1 m=15
